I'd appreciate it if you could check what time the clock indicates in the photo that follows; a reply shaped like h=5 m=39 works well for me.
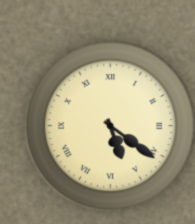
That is h=5 m=21
